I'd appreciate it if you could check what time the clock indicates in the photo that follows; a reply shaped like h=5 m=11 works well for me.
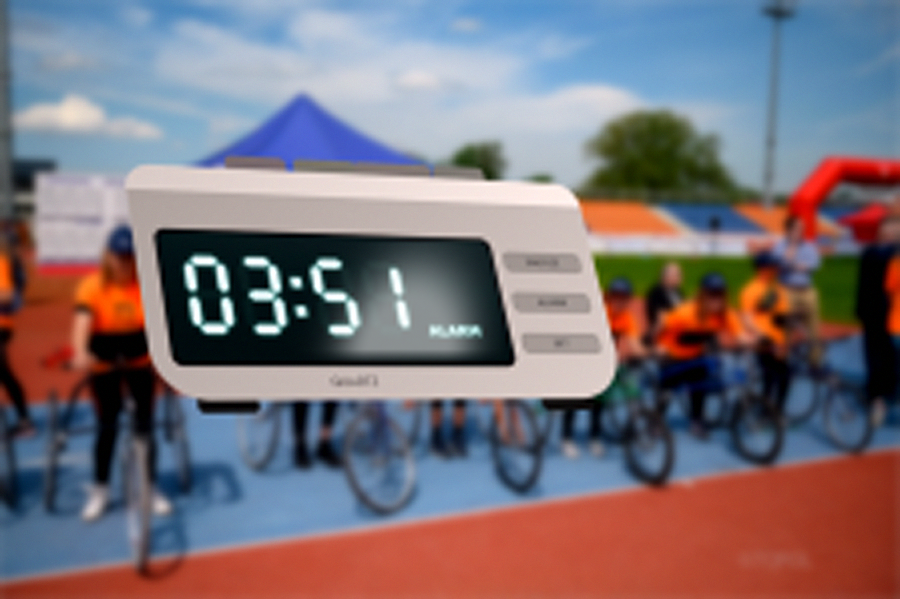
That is h=3 m=51
